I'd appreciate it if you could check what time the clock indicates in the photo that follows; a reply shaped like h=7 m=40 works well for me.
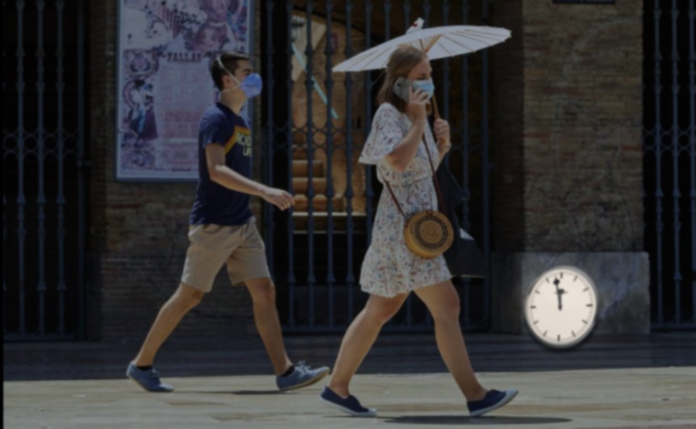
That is h=11 m=58
